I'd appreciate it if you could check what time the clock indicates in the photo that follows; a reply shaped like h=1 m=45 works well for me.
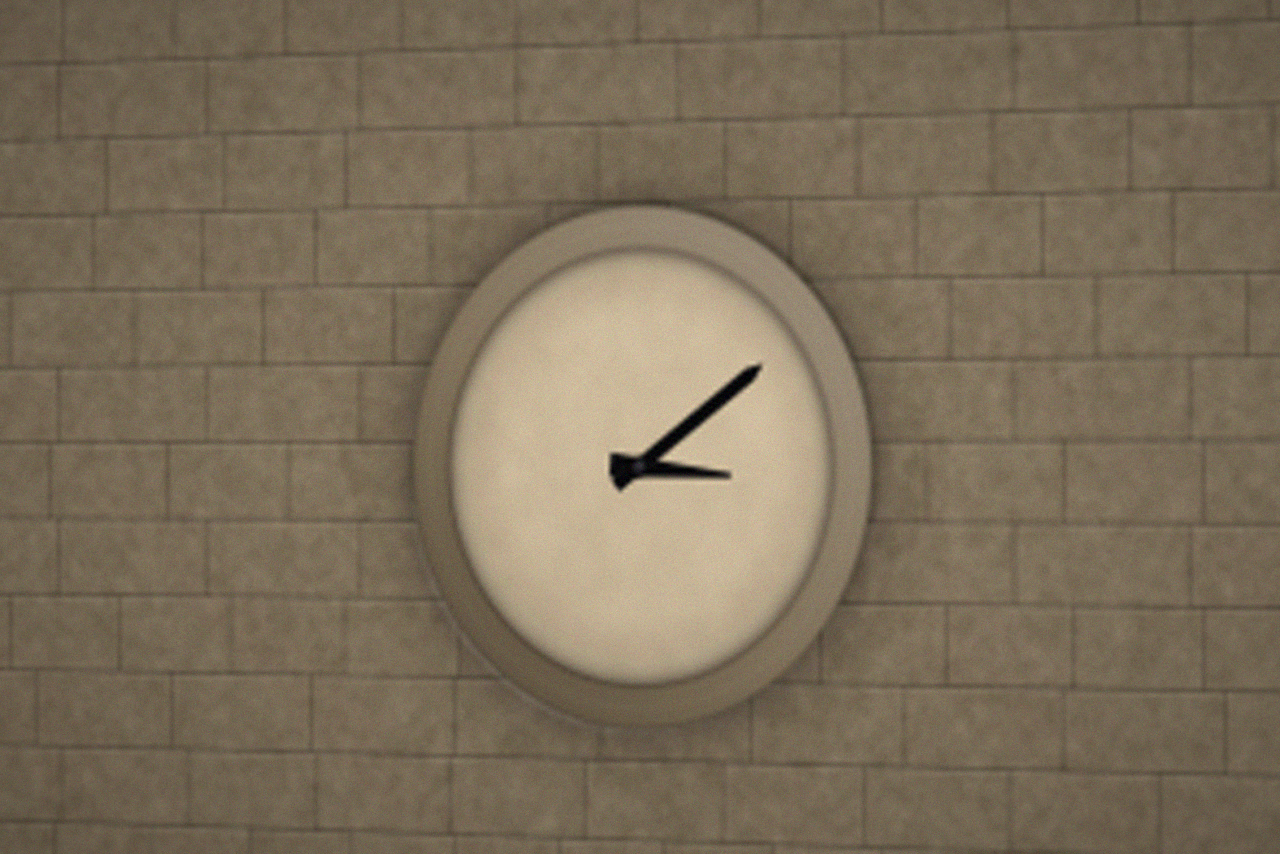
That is h=3 m=9
